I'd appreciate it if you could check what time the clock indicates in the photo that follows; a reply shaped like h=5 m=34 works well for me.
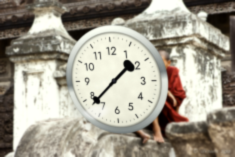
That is h=1 m=38
